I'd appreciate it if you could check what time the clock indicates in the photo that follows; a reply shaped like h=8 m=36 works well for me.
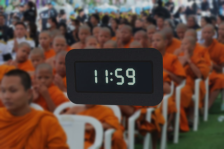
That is h=11 m=59
